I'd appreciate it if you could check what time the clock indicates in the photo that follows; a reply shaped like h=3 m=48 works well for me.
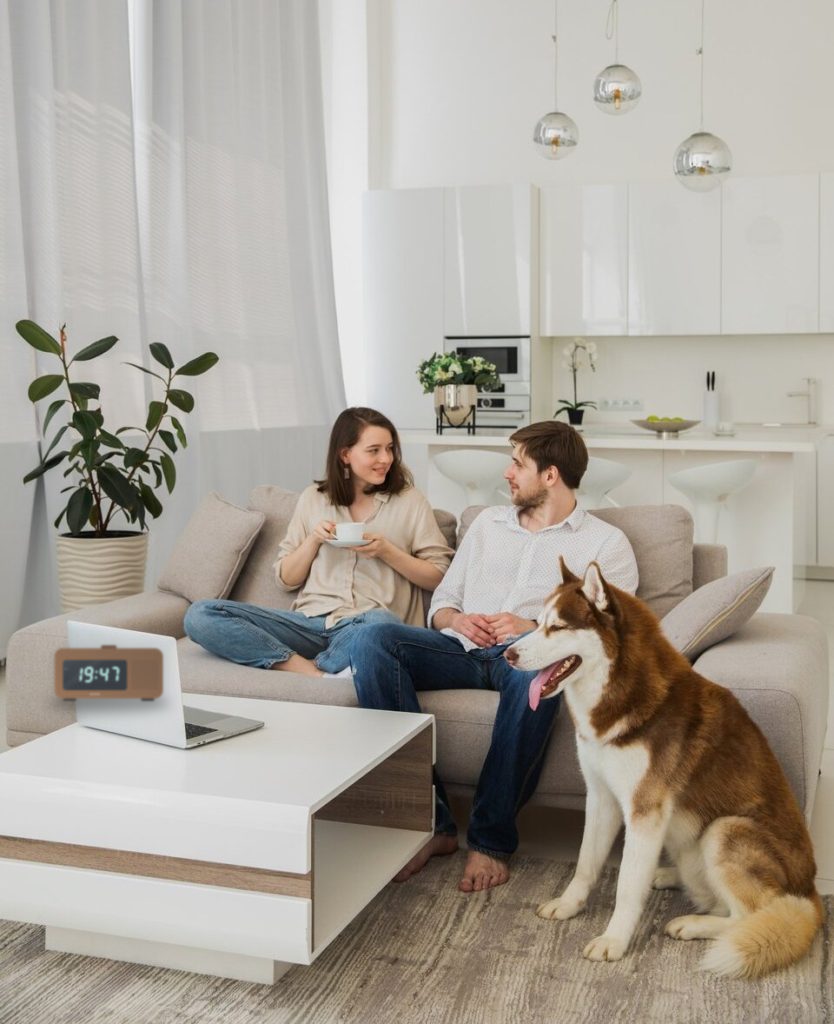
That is h=19 m=47
